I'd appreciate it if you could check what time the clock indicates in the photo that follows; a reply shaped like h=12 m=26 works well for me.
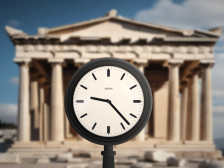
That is h=9 m=23
